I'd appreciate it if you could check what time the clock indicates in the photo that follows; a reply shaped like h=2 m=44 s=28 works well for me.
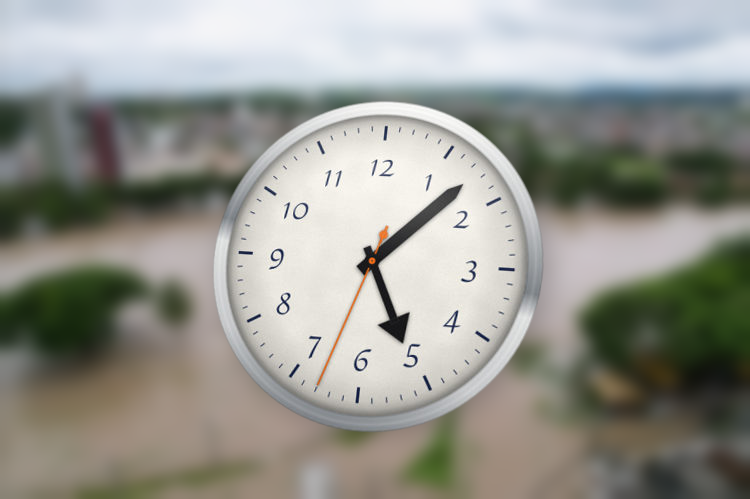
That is h=5 m=7 s=33
